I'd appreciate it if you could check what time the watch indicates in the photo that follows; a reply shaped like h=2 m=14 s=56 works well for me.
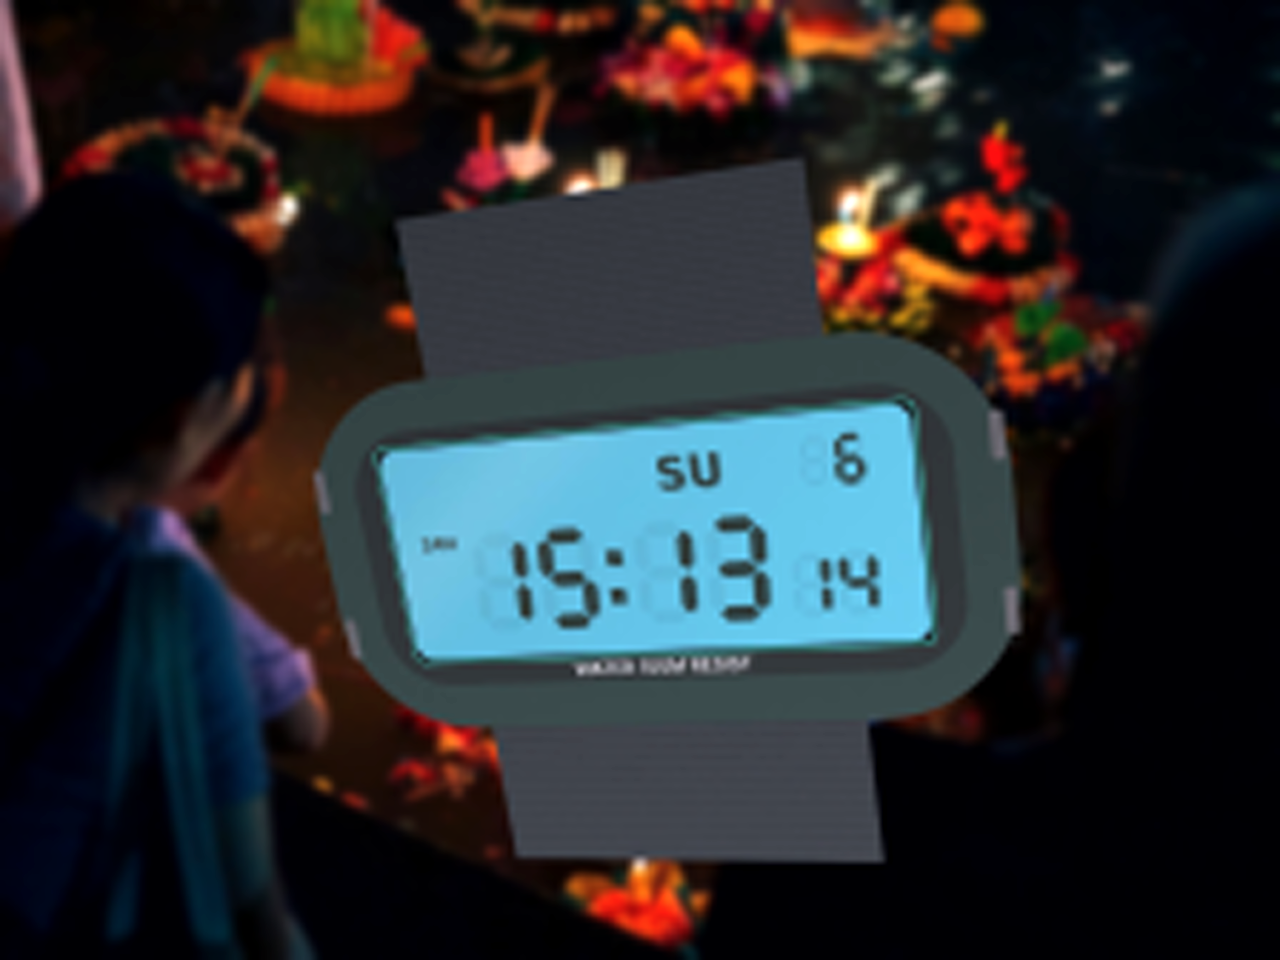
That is h=15 m=13 s=14
